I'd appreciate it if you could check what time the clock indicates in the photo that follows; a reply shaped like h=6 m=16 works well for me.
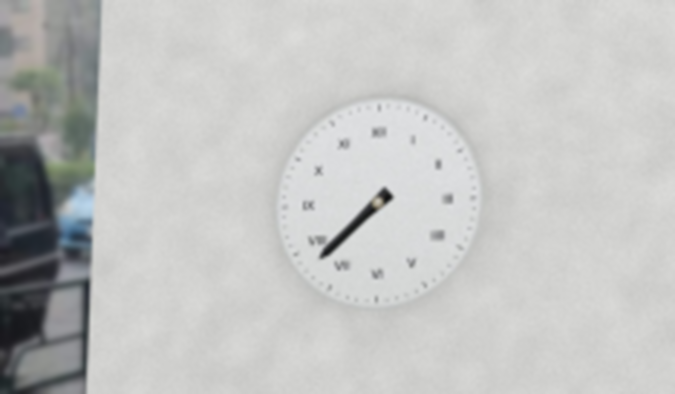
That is h=7 m=38
